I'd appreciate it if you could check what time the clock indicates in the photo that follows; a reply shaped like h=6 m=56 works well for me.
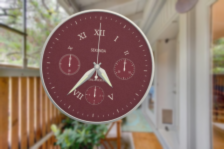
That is h=4 m=37
